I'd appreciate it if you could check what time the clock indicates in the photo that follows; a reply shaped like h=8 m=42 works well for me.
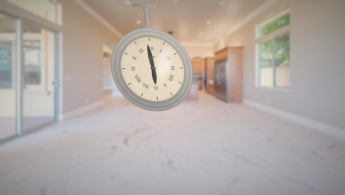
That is h=5 m=59
